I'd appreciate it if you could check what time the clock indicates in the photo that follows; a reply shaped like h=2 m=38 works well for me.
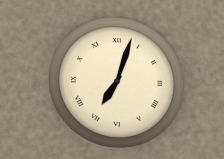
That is h=7 m=3
